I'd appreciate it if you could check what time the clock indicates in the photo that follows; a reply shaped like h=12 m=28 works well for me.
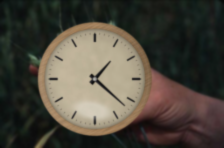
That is h=1 m=22
